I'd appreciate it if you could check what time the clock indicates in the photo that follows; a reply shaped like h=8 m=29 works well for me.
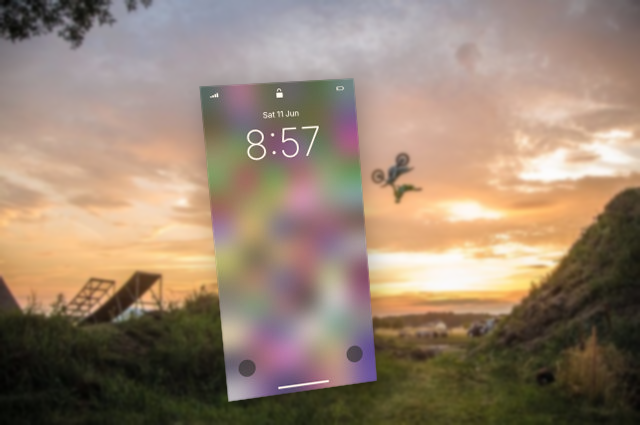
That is h=8 m=57
